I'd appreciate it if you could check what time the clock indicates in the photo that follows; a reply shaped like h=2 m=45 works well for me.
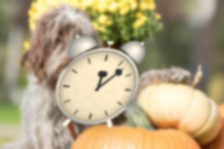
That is h=12 m=7
